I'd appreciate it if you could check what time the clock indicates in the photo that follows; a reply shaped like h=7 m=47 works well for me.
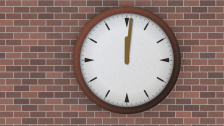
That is h=12 m=1
